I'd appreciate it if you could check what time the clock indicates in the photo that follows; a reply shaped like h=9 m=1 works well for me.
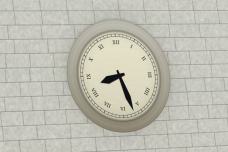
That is h=8 m=27
